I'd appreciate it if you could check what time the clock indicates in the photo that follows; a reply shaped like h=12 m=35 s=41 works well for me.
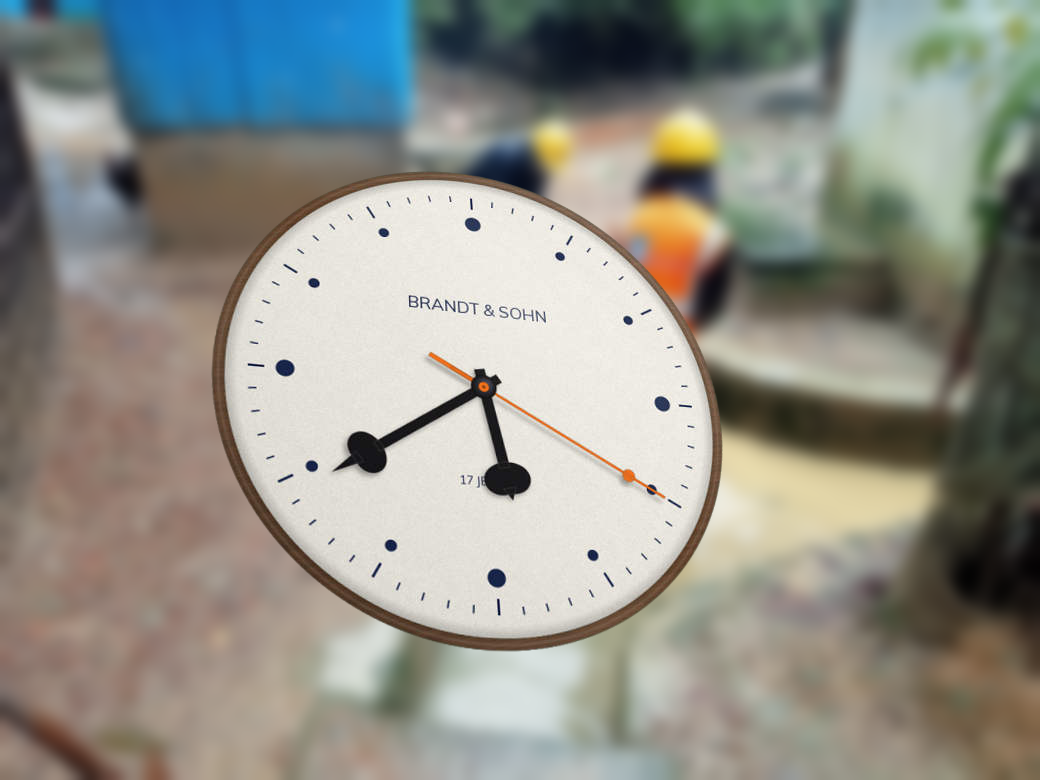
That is h=5 m=39 s=20
